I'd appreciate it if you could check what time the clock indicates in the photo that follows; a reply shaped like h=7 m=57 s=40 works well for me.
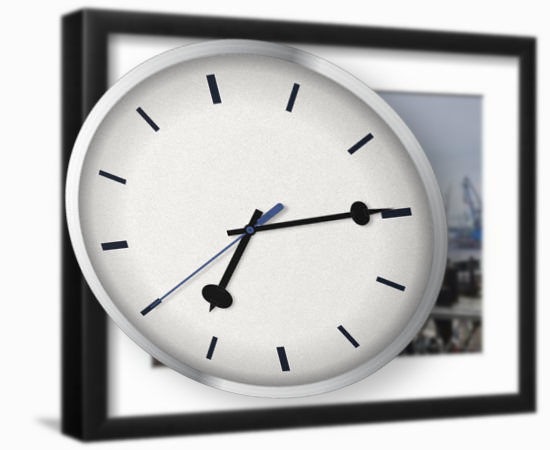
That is h=7 m=14 s=40
